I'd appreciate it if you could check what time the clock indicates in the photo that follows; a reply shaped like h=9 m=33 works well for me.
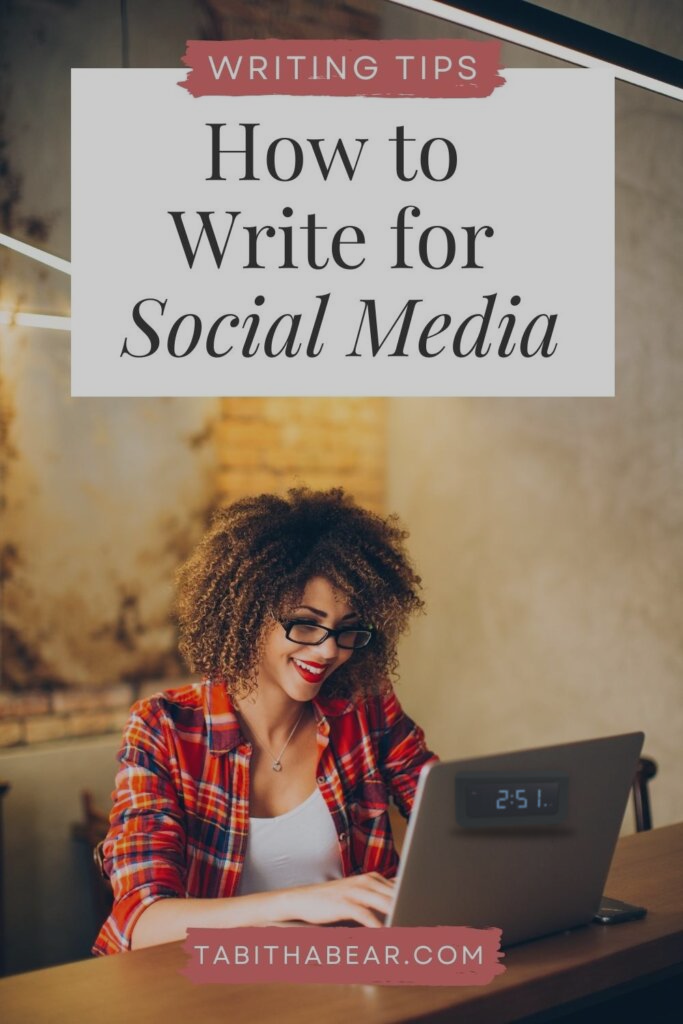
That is h=2 m=51
